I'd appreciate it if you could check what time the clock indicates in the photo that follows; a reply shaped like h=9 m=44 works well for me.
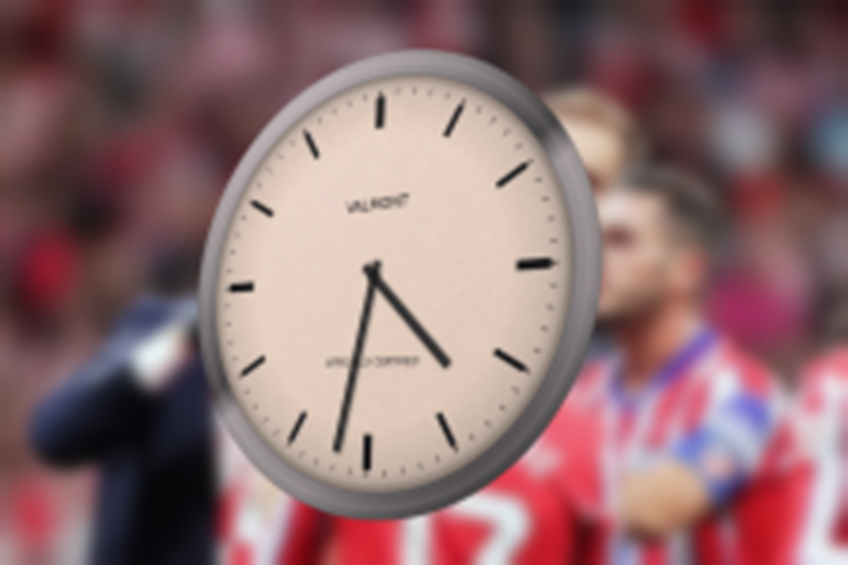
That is h=4 m=32
